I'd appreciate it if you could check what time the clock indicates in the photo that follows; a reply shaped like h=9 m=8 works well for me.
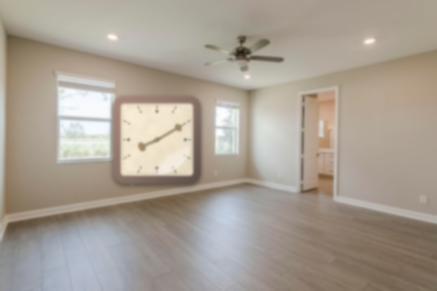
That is h=8 m=10
